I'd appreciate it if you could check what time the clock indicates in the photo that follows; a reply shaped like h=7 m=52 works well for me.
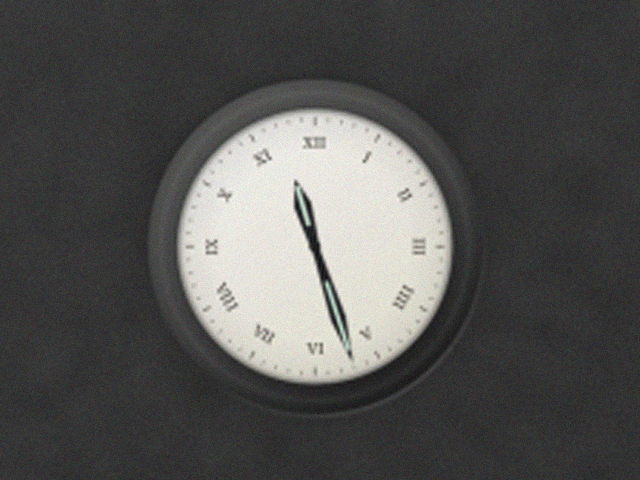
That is h=11 m=27
